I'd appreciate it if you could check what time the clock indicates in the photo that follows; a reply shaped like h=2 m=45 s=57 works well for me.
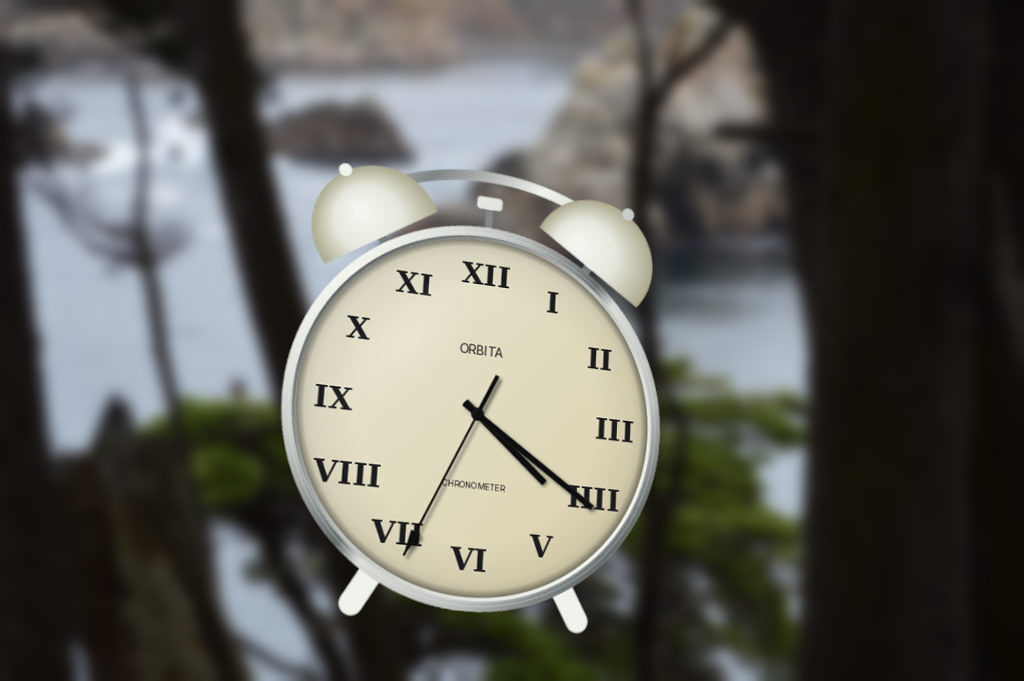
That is h=4 m=20 s=34
